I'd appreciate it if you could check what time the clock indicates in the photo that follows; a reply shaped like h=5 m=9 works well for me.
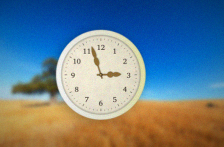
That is h=2 m=57
